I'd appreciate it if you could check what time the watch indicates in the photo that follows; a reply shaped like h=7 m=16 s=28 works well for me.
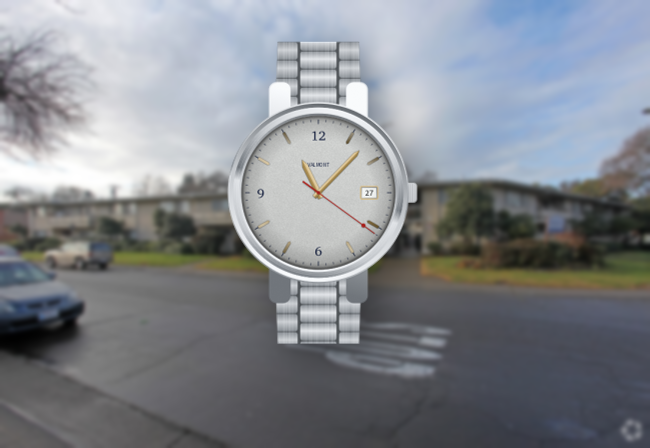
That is h=11 m=7 s=21
